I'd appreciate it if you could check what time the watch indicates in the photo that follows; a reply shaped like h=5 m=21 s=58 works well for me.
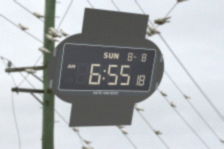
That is h=6 m=55 s=18
